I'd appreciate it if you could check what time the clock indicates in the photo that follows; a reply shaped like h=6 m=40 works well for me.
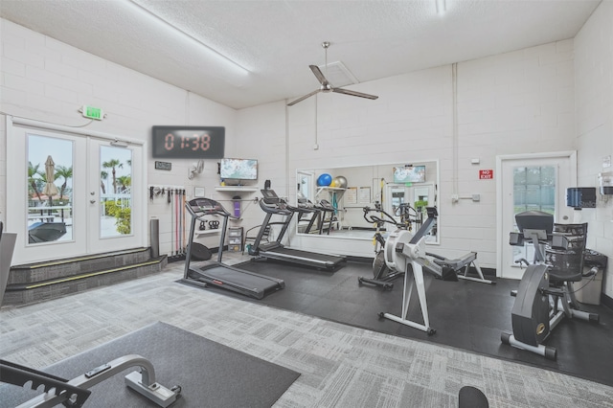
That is h=1 m=38
